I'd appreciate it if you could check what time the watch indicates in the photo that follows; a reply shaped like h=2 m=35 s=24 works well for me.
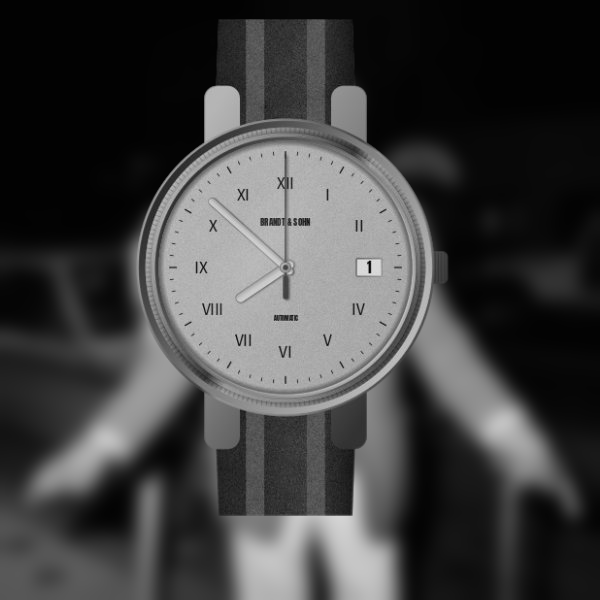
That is h=7 m=52 s=0
